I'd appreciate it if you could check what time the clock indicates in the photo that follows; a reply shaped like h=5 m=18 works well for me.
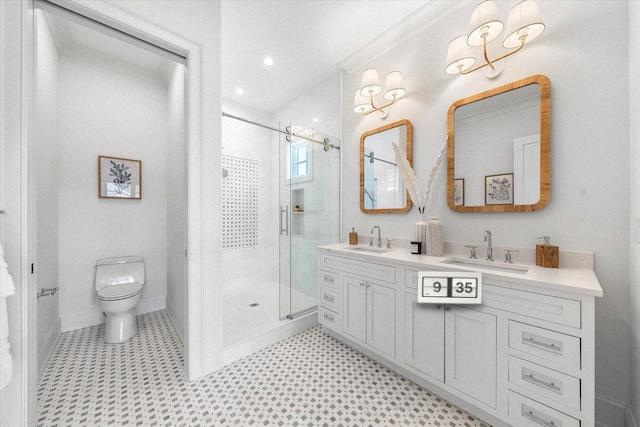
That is h=9 m=35
